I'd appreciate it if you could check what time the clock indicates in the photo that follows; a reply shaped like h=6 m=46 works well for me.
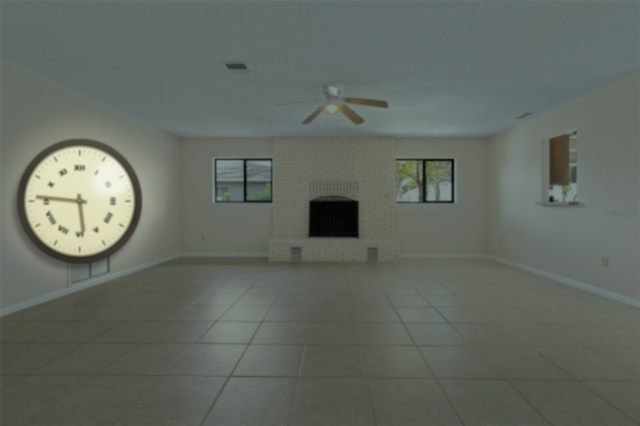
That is h=5 m=46
